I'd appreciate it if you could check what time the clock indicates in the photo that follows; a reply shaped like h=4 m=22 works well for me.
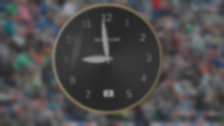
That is h=8 m=59
